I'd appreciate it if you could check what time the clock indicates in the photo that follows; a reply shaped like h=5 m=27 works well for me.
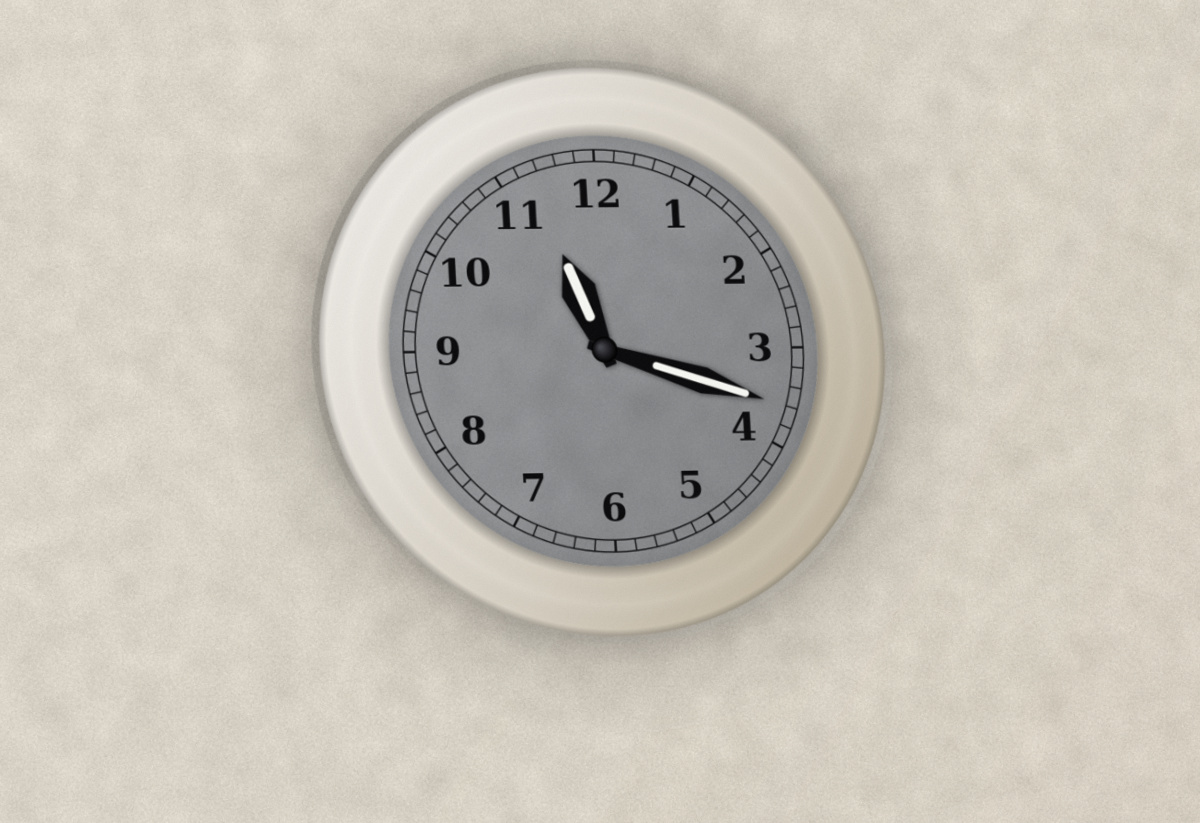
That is h=11 m=18
